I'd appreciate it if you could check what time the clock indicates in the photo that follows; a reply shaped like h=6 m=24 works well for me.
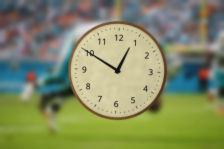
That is h=12 m=50
